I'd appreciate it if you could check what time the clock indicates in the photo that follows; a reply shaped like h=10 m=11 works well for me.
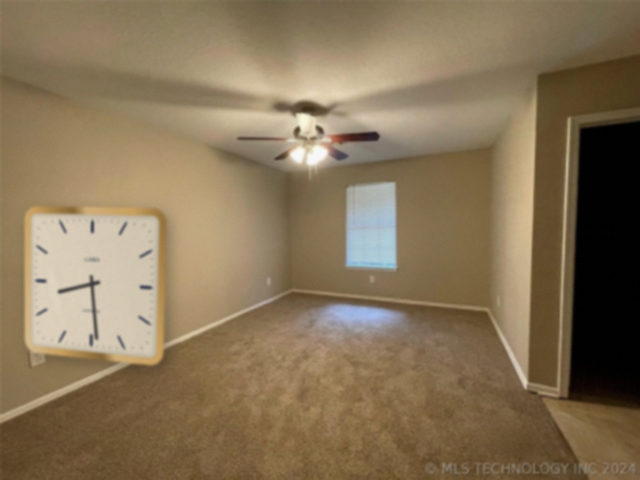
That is h=8 m=29
